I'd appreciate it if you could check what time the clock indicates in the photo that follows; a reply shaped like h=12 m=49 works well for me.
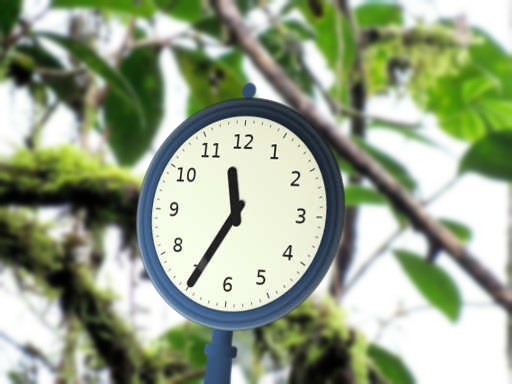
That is h=11 m=35
